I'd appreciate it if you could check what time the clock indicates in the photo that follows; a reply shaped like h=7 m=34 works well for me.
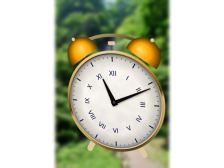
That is h=11 m=11
